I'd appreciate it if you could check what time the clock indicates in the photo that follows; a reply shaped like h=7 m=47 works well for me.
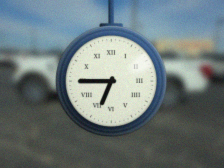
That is h=6 m=45
